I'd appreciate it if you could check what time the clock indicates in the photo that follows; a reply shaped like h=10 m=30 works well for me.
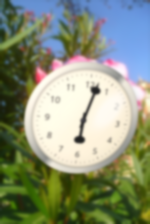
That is h=6 m=2
